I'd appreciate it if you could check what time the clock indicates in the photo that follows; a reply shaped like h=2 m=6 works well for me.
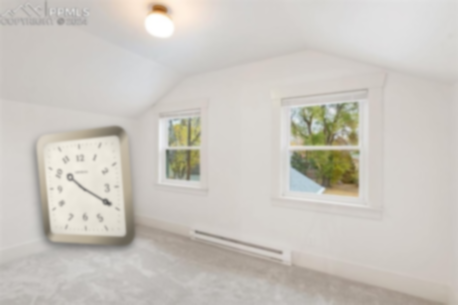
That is h=10 m=20
